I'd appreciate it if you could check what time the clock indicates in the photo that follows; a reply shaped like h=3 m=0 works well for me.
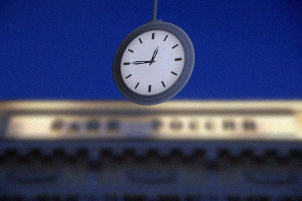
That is h=12 m=45
